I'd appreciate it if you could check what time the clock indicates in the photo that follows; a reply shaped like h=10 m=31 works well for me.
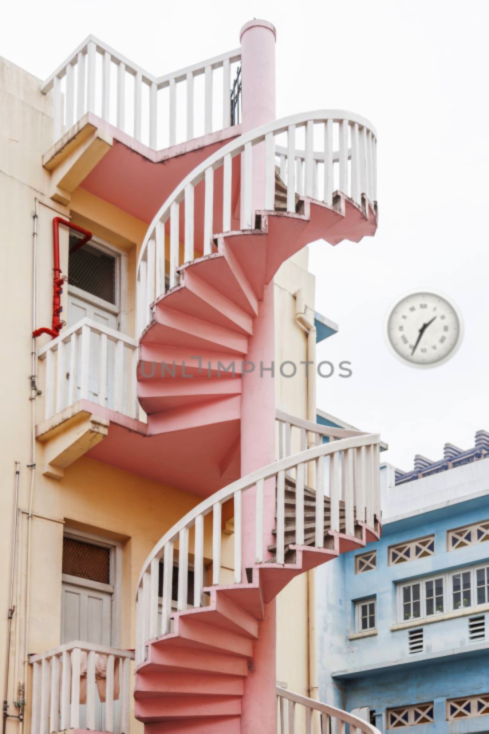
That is h=1 m=34
